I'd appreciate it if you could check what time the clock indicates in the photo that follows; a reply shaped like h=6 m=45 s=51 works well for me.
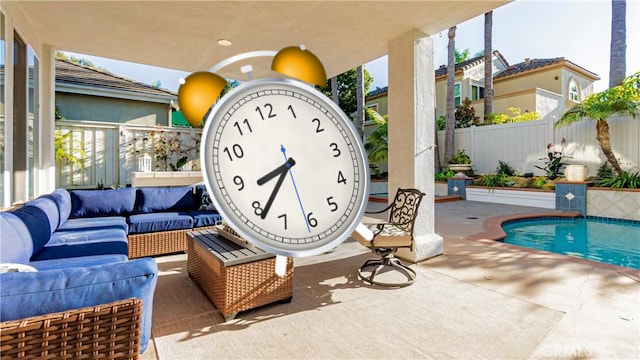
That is h=8 m=38 s=31
